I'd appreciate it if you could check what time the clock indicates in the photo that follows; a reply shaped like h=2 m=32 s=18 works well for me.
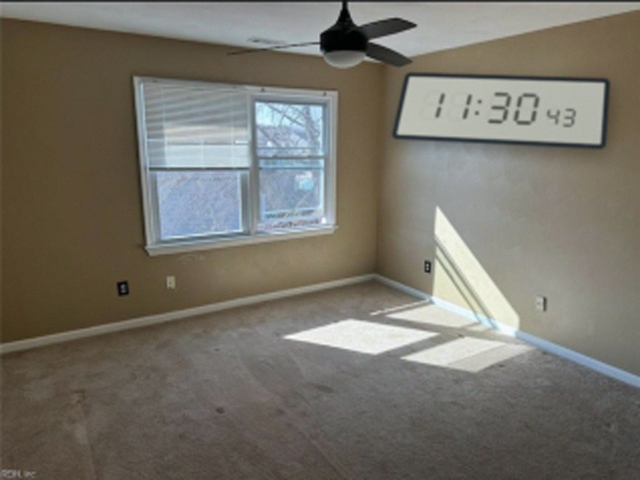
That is h=11 m=30 s=43
